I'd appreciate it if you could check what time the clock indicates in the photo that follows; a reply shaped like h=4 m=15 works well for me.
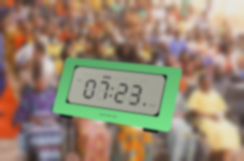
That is h=7 m=23
